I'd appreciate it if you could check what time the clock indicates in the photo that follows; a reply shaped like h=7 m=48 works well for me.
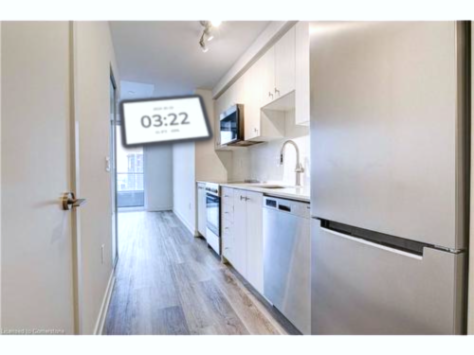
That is h=3 m=22
